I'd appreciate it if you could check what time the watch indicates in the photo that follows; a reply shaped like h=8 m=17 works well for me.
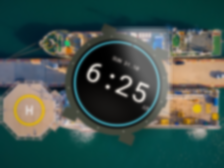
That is h=6 m=25
